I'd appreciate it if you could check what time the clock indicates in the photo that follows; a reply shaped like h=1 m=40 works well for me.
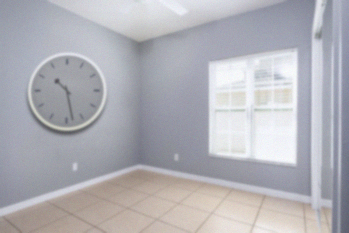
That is h=10 m=28
